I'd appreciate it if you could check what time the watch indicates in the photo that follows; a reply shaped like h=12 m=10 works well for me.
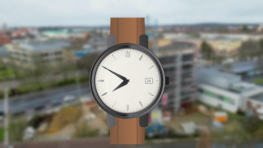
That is h=7 m=50
